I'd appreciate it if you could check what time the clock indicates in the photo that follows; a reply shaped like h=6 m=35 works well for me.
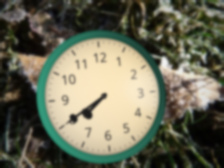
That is h=7 m=40
